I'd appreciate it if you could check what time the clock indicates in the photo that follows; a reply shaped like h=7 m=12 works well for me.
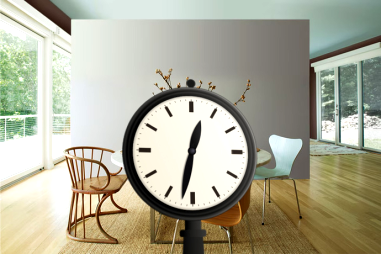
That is h=12 m=32
